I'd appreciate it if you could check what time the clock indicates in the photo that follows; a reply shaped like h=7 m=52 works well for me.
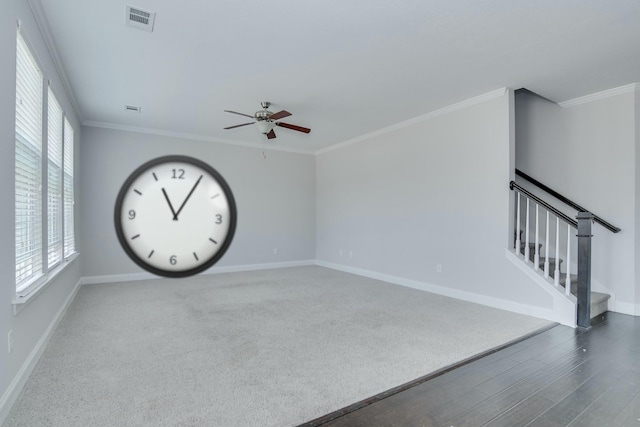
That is h=11 m=5
